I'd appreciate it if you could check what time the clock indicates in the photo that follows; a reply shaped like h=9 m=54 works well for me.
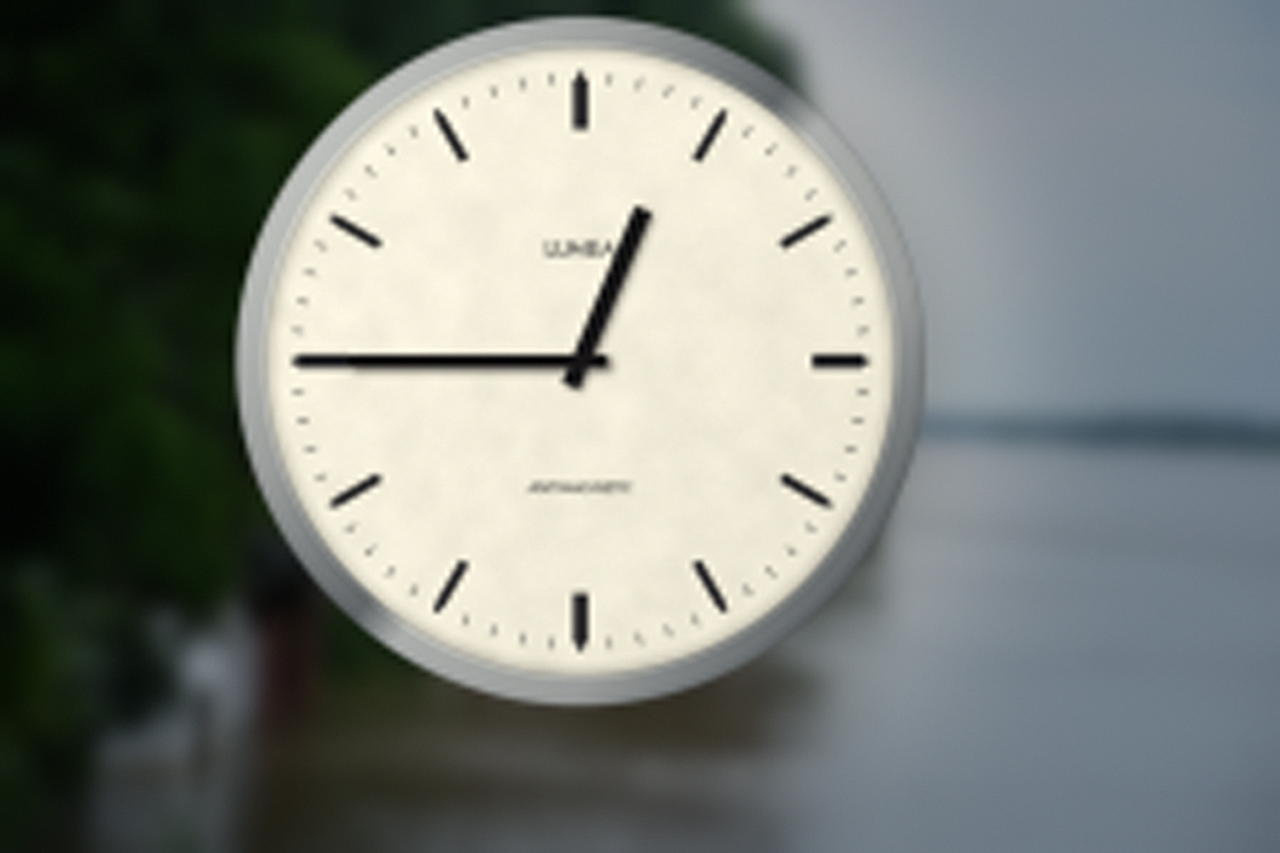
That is h=12 m=45
